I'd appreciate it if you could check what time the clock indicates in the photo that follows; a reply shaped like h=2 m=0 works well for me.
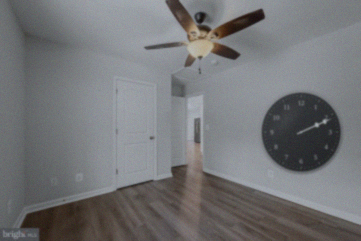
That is h=2 m=11
